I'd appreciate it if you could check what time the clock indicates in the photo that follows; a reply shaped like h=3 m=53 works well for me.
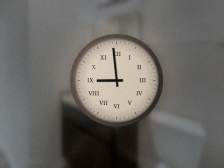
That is h=8 m=59
